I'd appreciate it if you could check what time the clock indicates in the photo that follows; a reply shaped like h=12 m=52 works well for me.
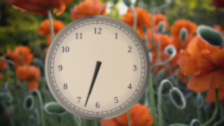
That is h=6 m=33
